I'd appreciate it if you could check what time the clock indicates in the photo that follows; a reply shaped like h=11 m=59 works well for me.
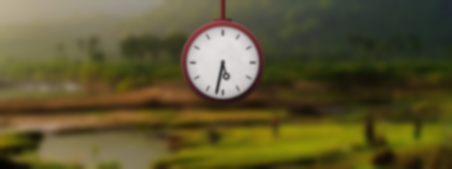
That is h=5 m=32
